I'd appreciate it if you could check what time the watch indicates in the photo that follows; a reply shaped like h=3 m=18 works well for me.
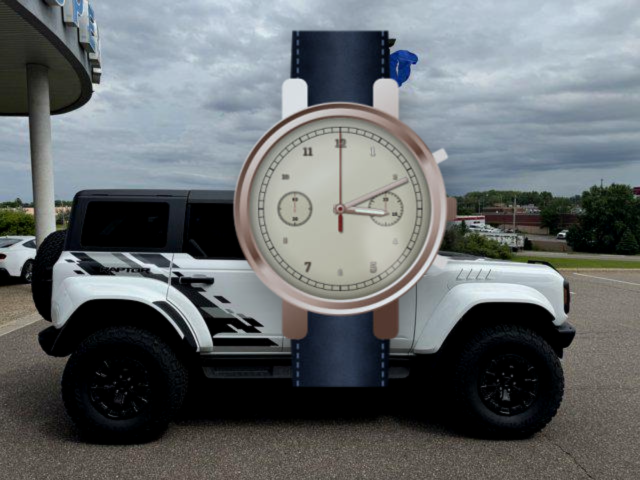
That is h=3 m=11
